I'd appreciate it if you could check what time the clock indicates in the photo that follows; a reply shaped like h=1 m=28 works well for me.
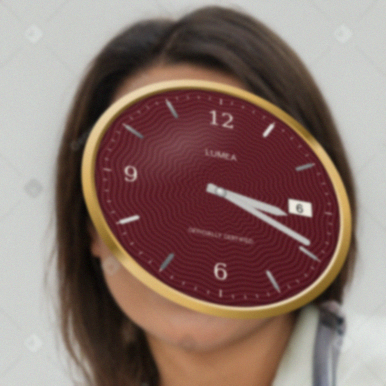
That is h=3 m=19
